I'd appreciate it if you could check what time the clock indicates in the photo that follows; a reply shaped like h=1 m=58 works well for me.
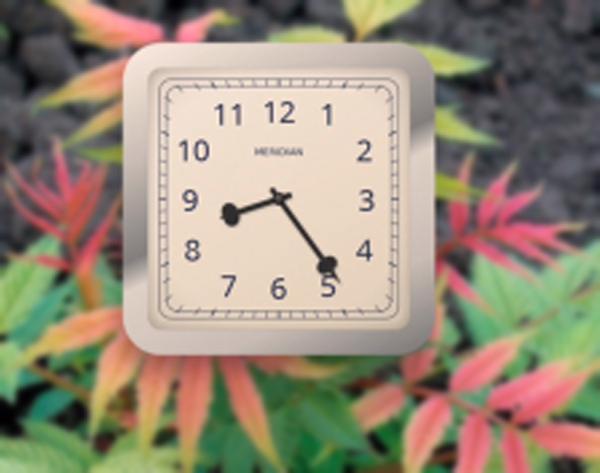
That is h=8 m=24
